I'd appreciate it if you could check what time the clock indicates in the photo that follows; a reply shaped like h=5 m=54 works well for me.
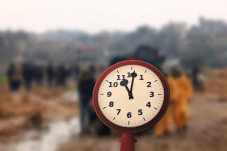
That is h=11 m=1
